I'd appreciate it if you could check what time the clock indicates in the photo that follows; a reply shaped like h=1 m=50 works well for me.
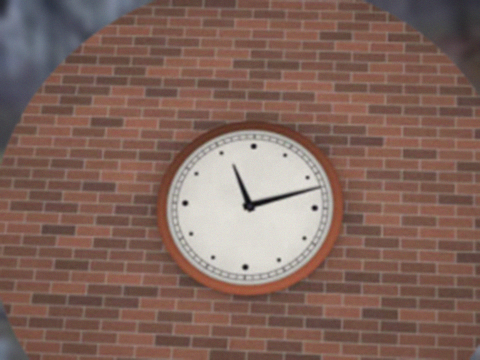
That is h=11 m=12
